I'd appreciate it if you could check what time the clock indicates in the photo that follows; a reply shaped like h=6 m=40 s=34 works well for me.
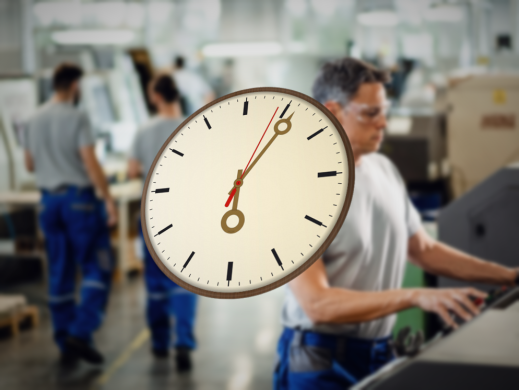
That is h=6 m=6 s=4
